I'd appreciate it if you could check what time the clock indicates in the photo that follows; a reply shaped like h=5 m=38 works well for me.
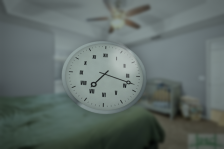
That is h=7 m=18
